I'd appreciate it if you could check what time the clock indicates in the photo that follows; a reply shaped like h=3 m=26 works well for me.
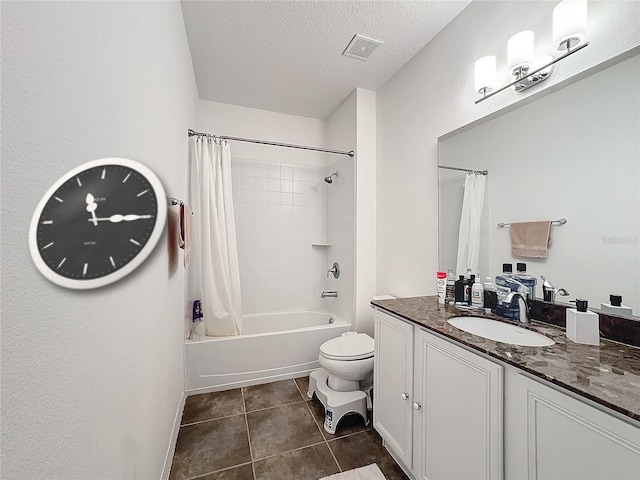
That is h=11 m=15
